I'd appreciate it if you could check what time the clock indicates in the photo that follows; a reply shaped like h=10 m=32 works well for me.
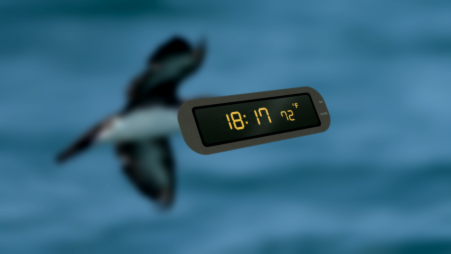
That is h=18 m=17
